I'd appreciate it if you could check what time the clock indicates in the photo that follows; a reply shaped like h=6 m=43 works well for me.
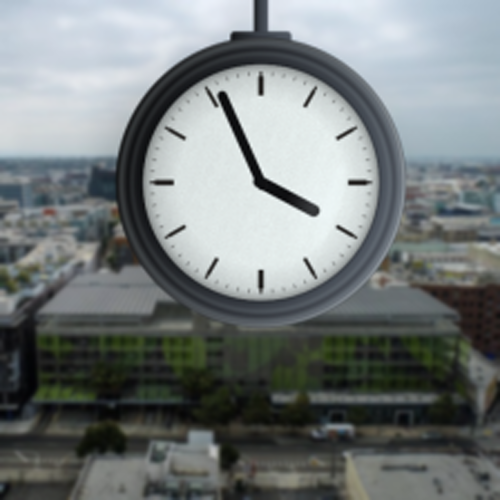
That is h=3 m=56
